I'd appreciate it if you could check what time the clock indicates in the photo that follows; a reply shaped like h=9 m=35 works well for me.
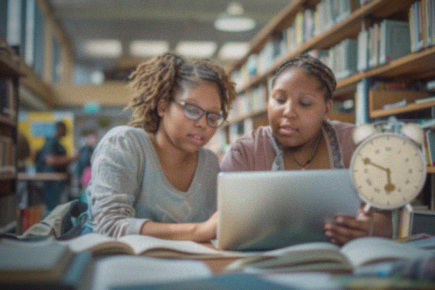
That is h=5 m=49
